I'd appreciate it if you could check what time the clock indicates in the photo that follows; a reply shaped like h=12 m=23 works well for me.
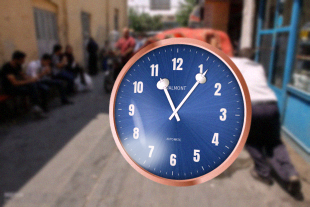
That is h=11 m=6
